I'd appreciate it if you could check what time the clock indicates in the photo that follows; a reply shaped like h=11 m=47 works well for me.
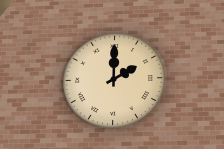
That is h=2 m=0
